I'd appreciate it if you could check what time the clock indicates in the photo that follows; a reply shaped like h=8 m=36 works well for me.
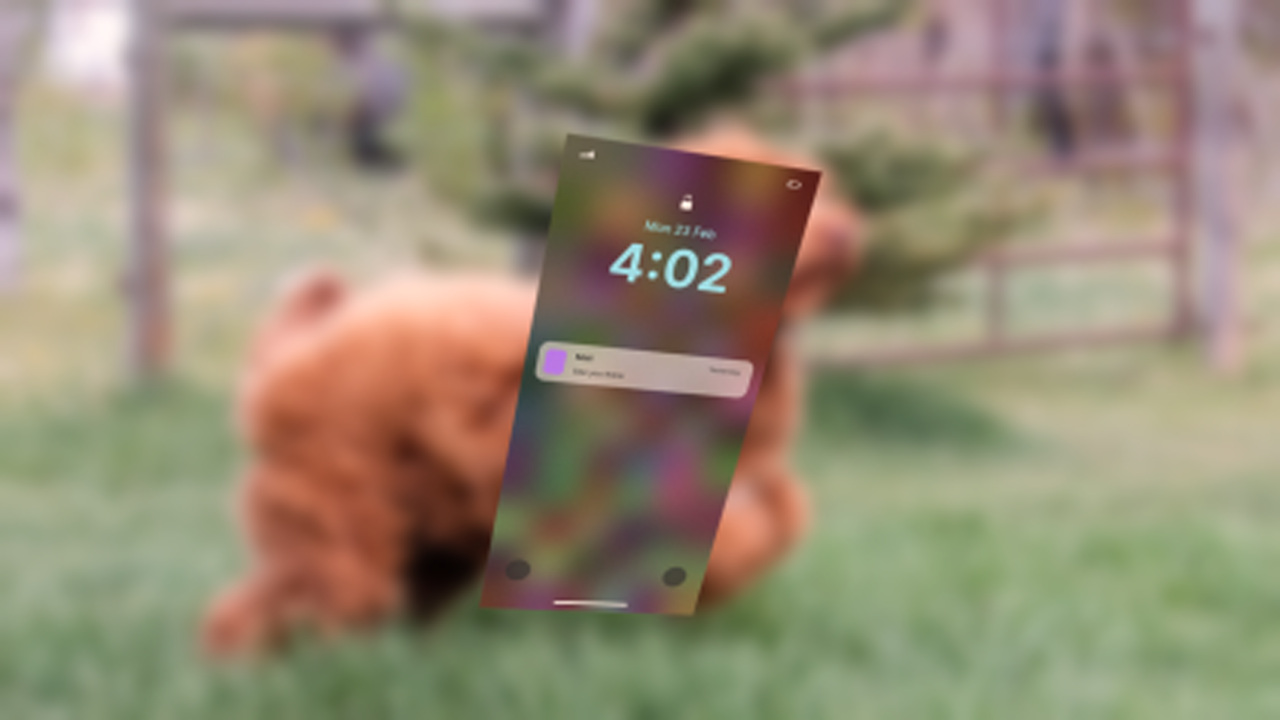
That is h=4 m=2
